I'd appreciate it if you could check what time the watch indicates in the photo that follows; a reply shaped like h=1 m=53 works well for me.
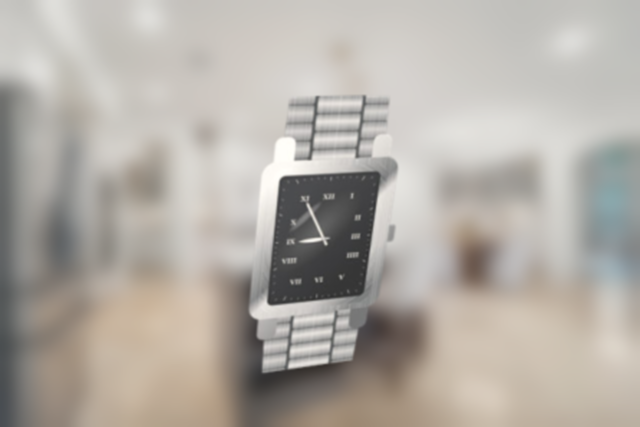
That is h=8 m=55
